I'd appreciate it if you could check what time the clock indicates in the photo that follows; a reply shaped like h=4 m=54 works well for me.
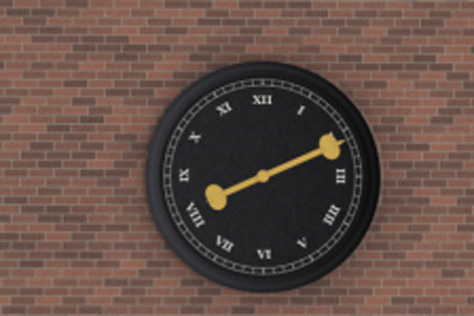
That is h=8 m=11
